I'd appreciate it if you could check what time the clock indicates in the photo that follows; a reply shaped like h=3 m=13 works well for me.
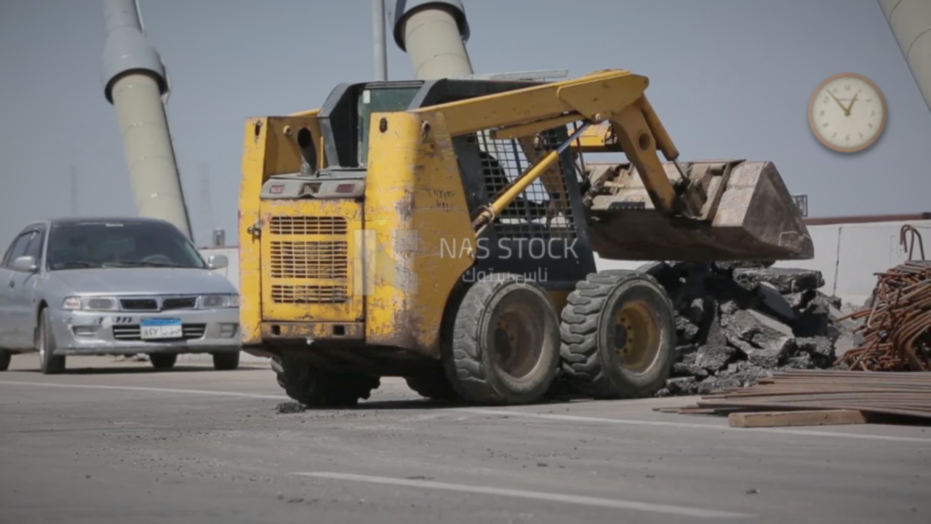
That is h=12 m=53
